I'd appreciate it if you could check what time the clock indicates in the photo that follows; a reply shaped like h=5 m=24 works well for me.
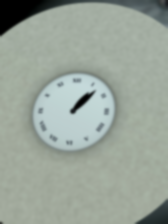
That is h=1 m=7
